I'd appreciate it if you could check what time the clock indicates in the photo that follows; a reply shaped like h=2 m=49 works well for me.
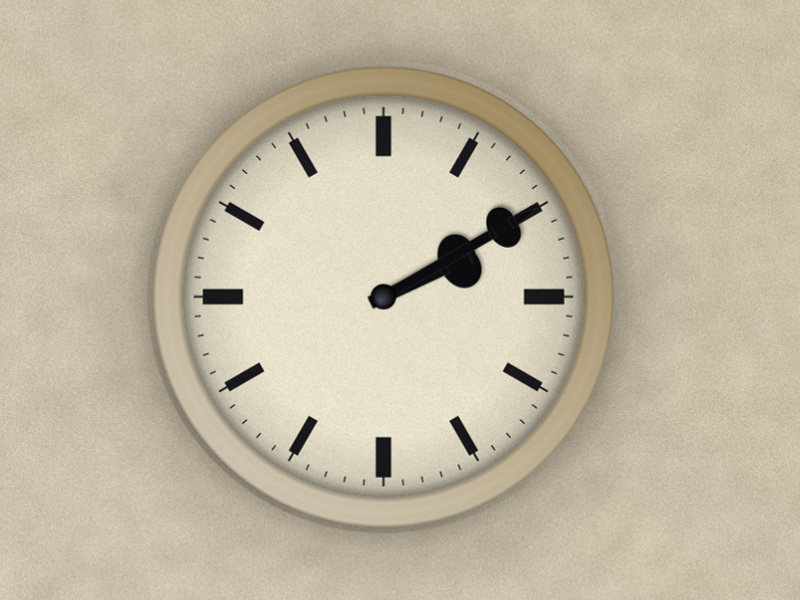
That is h=2 m=10
